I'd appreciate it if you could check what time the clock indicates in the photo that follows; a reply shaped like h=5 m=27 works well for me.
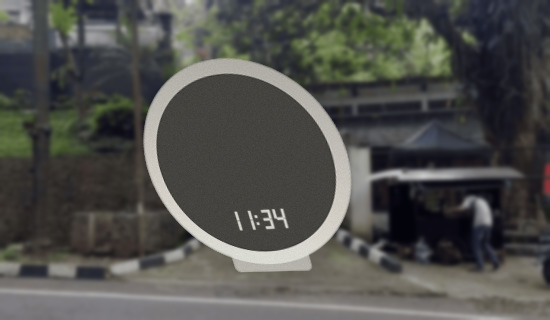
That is h=11 m=34
